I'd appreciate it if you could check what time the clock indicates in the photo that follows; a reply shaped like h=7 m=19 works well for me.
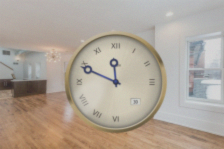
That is h=11 m=49
